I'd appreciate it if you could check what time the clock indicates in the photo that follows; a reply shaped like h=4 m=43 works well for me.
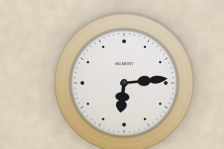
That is h=6 m=14
